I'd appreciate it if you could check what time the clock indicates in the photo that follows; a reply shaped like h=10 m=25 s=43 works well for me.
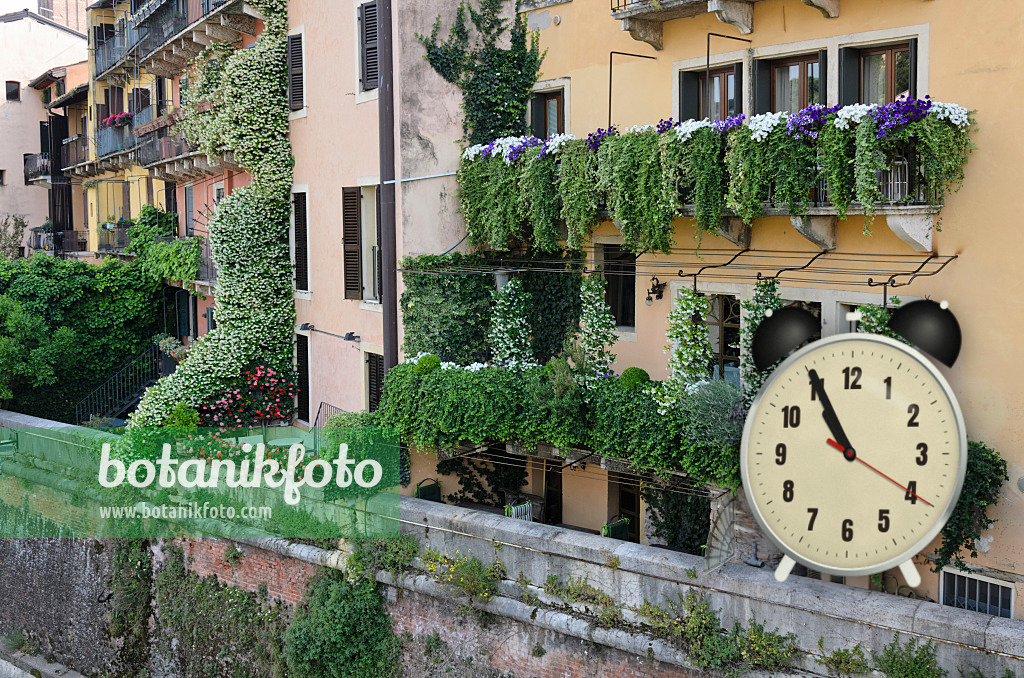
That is h=10 m=55 s=20
